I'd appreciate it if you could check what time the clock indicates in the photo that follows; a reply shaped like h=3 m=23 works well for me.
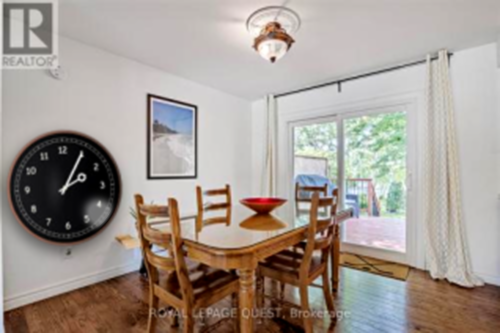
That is h=2 m=5
